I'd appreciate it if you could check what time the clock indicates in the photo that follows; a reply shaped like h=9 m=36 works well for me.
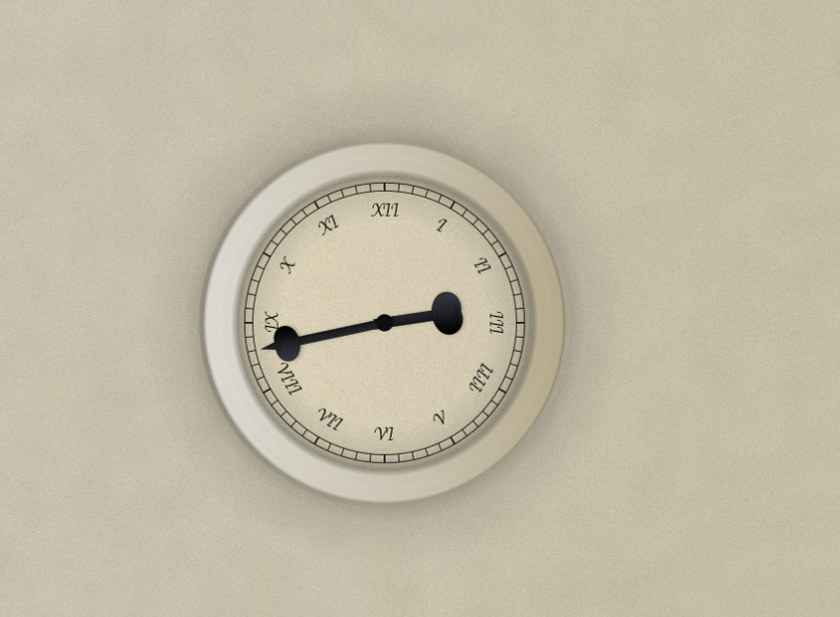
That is h=2 m=43
